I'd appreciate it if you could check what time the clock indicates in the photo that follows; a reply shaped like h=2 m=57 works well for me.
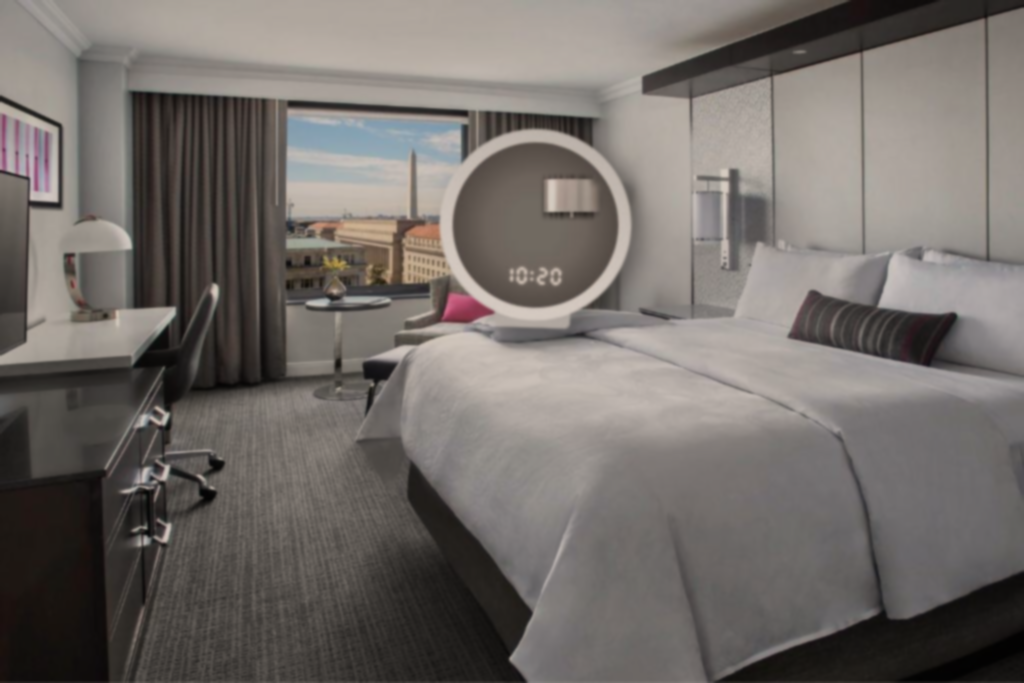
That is h=10 m=20
